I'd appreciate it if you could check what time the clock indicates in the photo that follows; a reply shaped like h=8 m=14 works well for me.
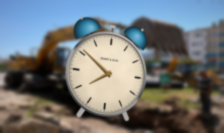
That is h=7 m=51
